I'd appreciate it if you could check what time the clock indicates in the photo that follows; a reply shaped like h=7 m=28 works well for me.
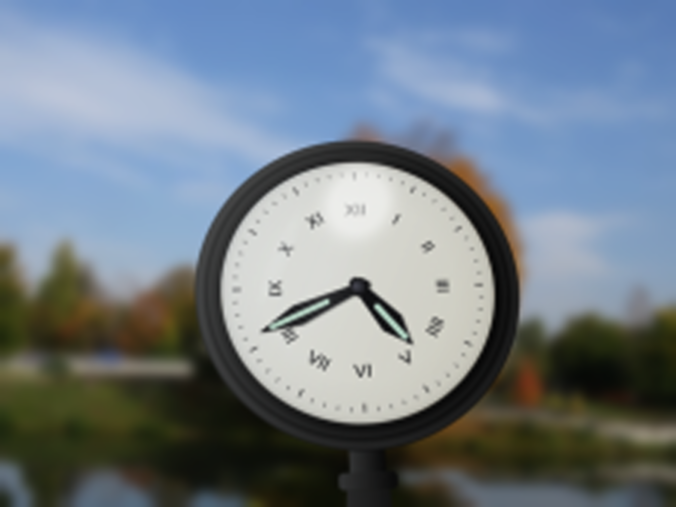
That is h=4 m=41
